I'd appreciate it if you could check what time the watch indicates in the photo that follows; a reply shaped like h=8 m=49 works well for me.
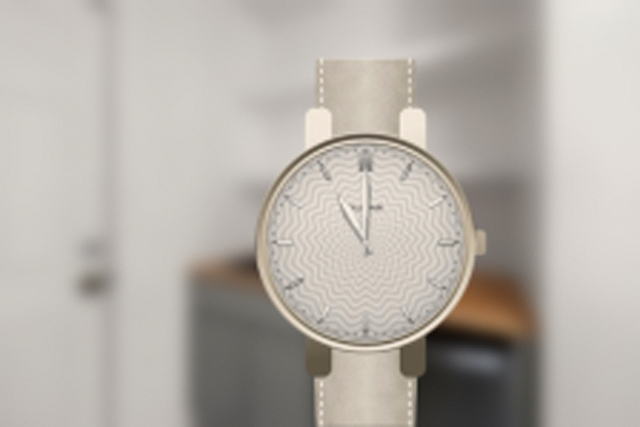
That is h=11 m=0
